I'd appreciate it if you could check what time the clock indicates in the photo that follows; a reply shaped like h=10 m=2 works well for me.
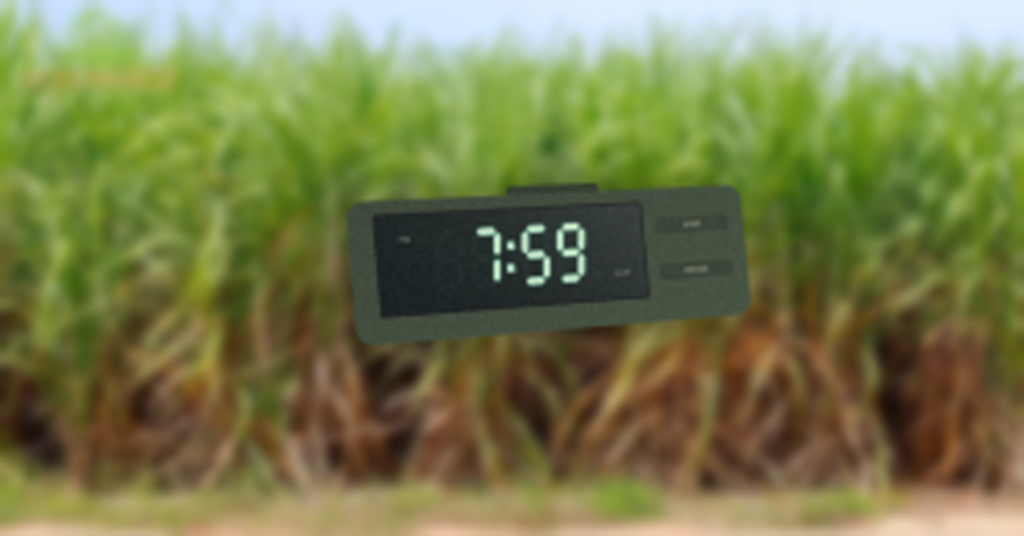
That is h=7 m=59
